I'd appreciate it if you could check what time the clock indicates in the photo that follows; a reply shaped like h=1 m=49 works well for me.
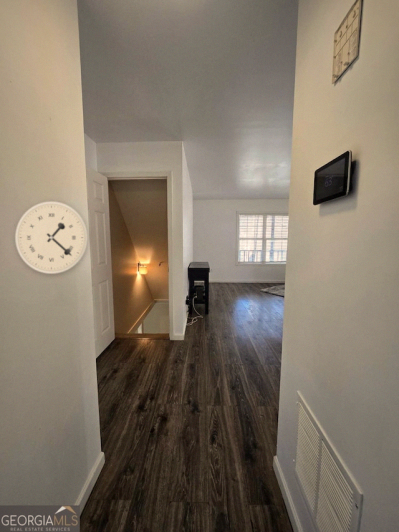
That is h=1 m=22
